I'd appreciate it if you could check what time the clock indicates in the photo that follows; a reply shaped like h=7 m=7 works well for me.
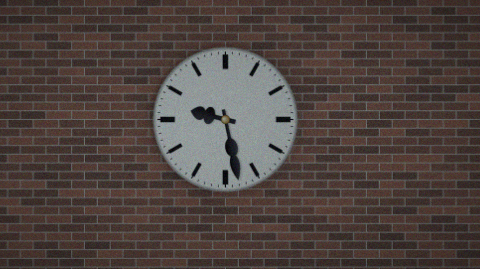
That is h=9 m=28
